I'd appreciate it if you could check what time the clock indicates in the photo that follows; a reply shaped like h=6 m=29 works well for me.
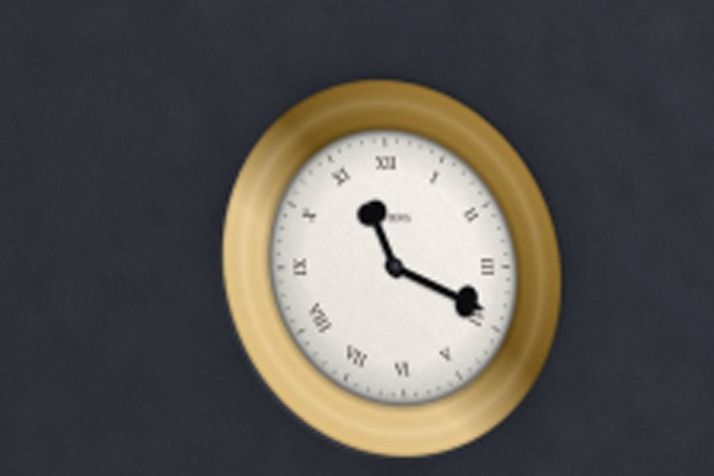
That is h=11 m=19
